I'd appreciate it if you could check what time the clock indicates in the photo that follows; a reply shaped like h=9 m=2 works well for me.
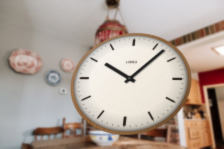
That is h=10 m=7
